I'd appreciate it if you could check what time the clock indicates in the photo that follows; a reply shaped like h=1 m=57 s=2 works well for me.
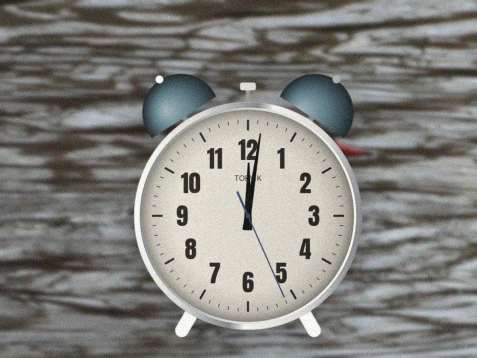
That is h=12 m=1 s=26
